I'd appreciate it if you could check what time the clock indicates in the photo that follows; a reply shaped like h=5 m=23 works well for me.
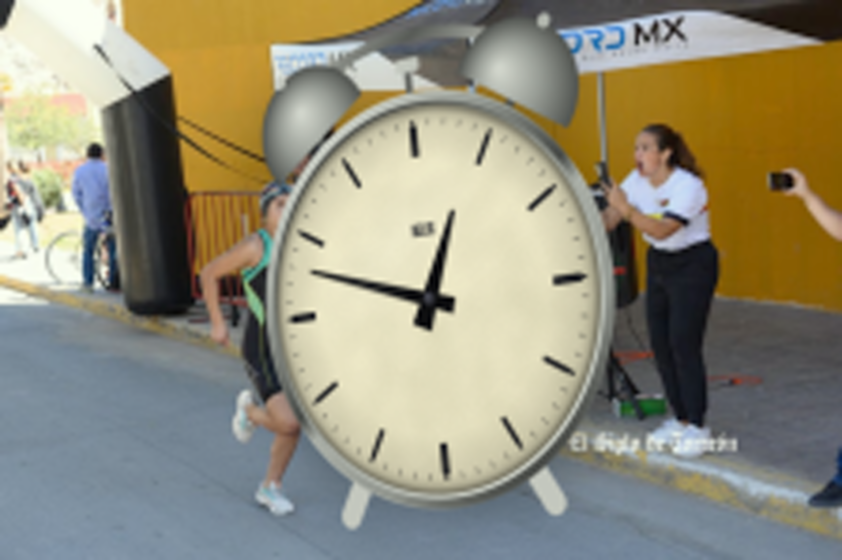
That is h=12 m=48
